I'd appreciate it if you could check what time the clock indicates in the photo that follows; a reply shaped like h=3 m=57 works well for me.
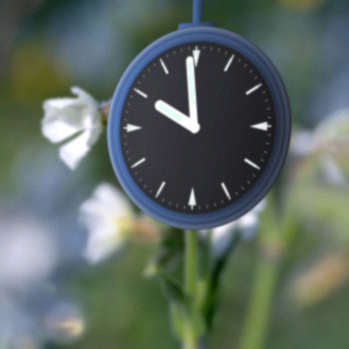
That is h=9 m=59
